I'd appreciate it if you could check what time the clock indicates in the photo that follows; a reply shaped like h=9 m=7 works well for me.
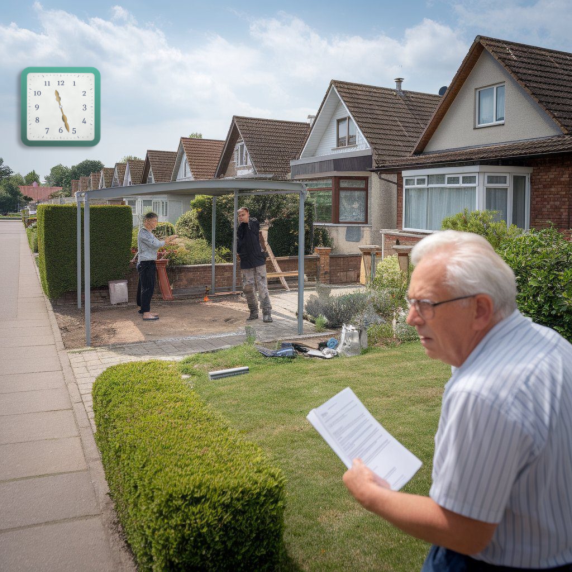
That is h=11 m=27
